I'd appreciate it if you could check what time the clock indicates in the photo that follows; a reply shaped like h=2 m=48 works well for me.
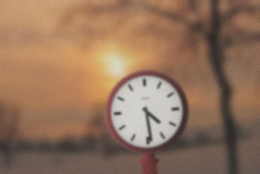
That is h=4 m=29
